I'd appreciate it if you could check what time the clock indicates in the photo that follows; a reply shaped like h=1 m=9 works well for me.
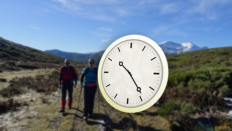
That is h=10 m=24
